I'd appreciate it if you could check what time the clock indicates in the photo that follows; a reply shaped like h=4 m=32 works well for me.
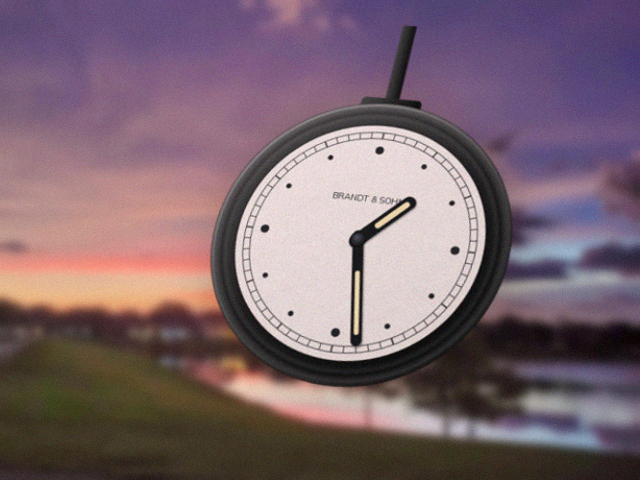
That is h=1 m=28
